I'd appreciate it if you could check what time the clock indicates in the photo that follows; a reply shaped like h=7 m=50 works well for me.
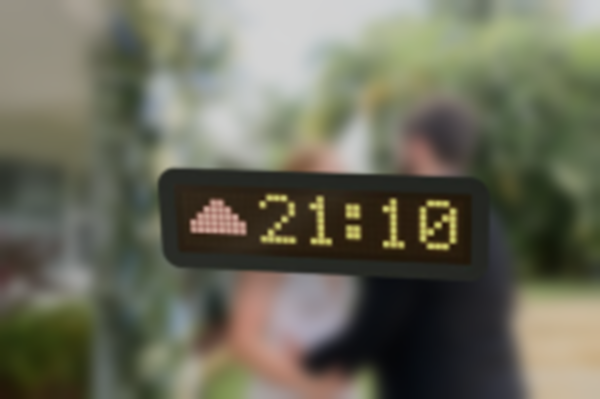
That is h=21 m=10
